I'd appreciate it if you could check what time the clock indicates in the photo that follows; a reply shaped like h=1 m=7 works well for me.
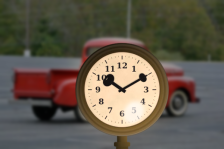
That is h=10 m=10
